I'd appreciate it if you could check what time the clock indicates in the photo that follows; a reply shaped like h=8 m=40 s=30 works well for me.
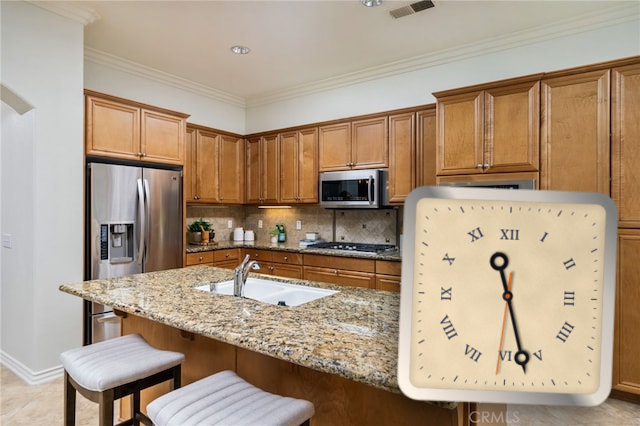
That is h=11 m=27 s=31
